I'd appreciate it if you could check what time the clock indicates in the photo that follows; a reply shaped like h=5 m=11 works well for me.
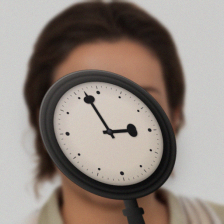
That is h=2 m=57
